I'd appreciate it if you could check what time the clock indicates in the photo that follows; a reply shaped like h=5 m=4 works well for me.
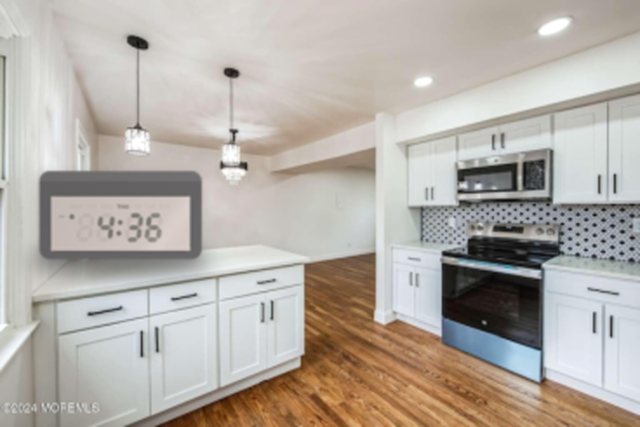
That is h=4 m=36
